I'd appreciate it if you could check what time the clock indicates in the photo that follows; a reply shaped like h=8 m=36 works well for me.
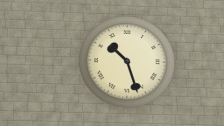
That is h=10 m=27
